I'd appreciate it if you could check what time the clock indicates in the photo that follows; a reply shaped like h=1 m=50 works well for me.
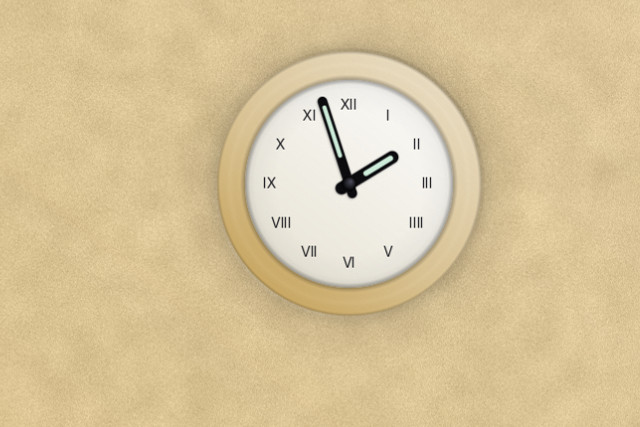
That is h=1 m=57
